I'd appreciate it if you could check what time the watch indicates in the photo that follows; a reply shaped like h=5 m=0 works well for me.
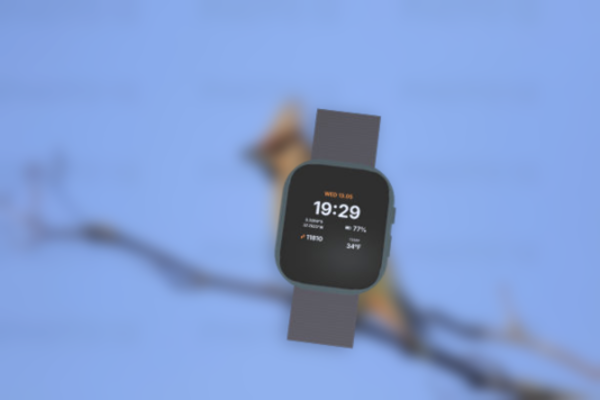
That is h=19 m=29
